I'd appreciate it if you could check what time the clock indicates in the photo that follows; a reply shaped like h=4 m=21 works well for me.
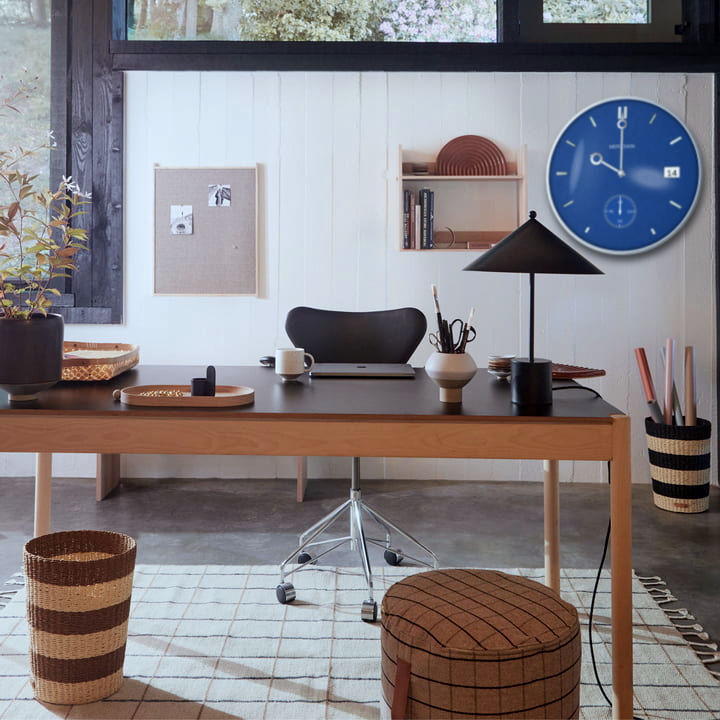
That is h=10 m=0
